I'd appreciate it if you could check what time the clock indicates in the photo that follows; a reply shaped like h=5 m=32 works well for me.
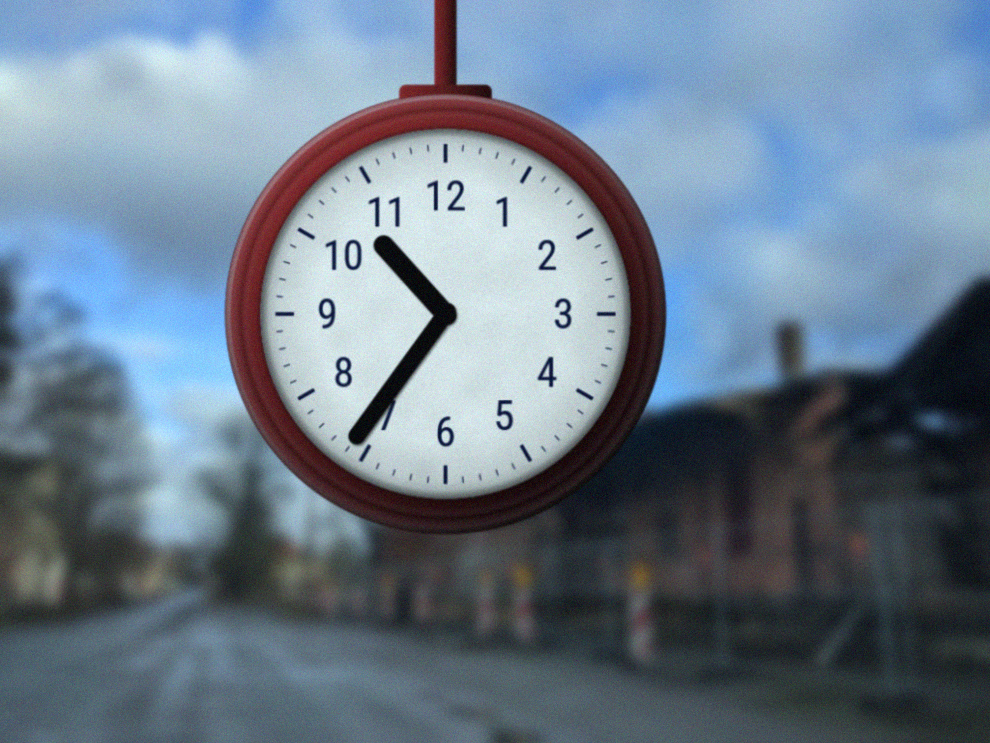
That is h=10 m=36
